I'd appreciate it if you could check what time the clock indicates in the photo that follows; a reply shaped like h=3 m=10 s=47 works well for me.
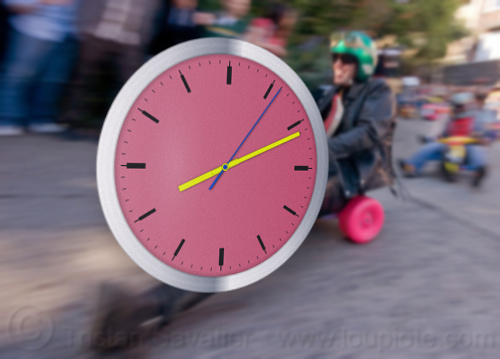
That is h=8 m=11 s=6
